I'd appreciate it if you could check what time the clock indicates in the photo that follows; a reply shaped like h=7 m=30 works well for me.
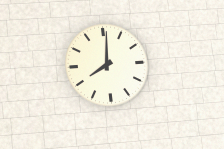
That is h=8 m=1
